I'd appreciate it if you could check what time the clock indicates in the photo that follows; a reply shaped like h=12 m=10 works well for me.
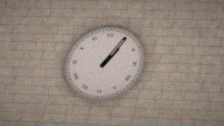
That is h=1 m=5
